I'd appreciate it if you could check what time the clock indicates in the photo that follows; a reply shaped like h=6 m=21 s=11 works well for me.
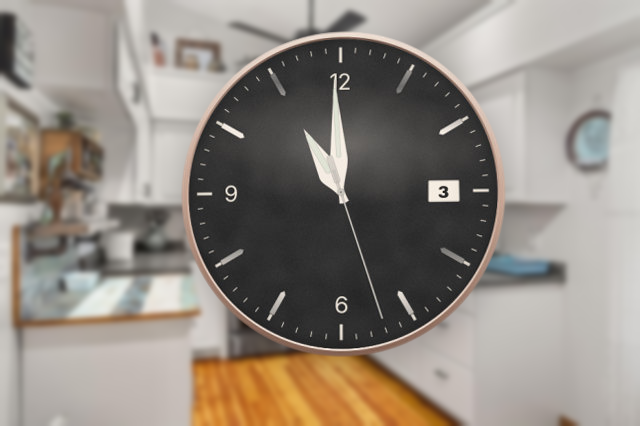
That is h=10 m=59 s=27
